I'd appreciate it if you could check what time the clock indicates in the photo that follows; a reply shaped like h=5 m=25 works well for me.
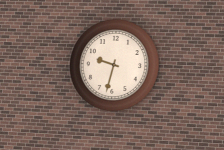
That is h=9 m=32
